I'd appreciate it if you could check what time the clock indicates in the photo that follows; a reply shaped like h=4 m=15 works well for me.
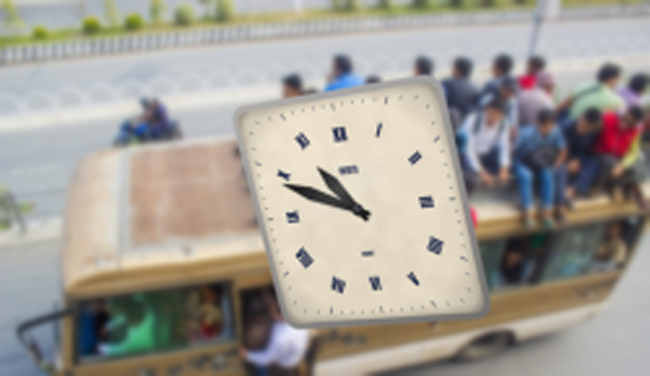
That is h=10 m=49
